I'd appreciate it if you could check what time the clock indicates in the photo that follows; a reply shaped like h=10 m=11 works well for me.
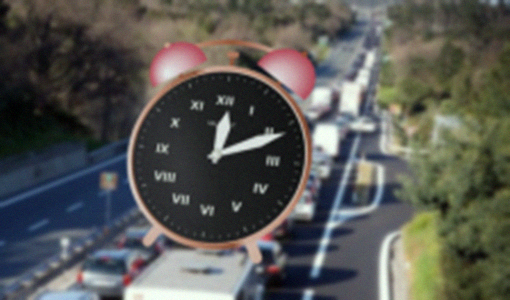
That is h=12 m=11
